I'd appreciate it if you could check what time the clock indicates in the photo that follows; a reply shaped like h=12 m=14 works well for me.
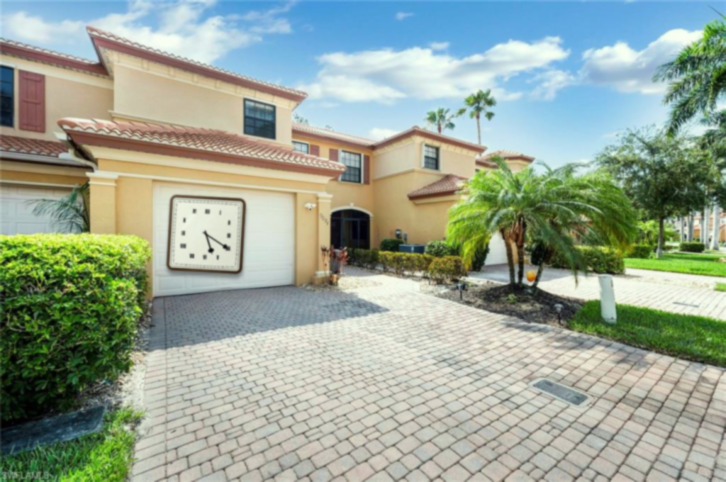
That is h=5 m=20
